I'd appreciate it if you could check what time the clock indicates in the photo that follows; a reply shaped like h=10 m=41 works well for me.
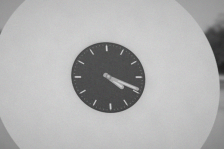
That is h=4 m=19
